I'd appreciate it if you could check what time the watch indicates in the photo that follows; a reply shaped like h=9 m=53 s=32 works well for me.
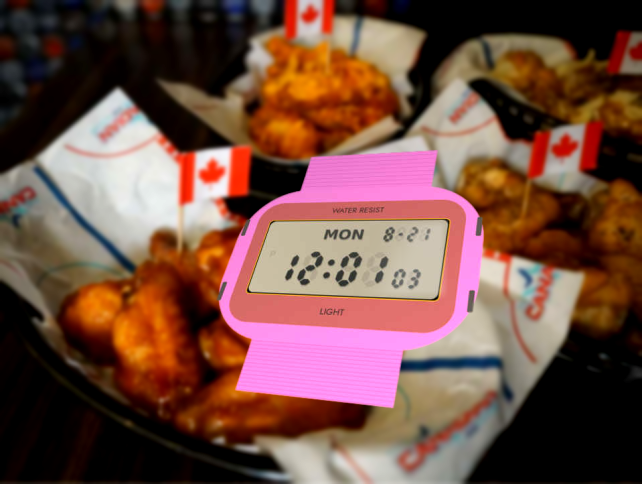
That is h=12 m=1 s=3
